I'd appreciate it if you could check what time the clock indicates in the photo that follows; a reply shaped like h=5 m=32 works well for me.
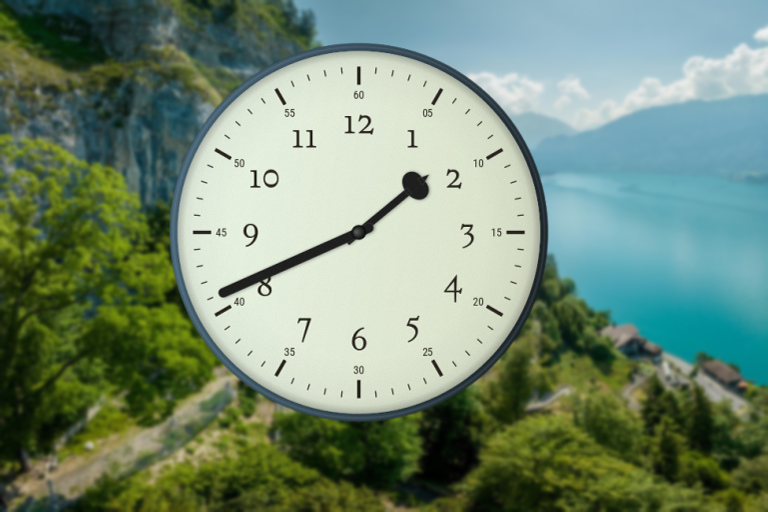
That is h=1 m=41
